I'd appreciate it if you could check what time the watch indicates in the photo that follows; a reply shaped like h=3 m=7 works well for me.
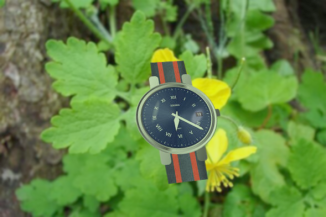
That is h=6 m=21
